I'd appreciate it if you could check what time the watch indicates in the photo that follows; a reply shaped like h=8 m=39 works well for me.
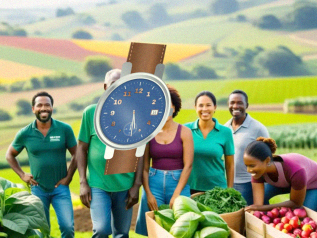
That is h=5 m=29
